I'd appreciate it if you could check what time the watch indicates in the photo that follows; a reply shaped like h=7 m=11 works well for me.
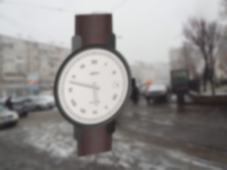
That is h=5 m=48
